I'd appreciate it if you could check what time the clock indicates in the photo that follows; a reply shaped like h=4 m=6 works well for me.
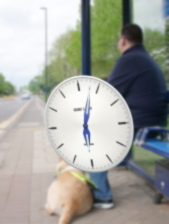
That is h=6 m=3
